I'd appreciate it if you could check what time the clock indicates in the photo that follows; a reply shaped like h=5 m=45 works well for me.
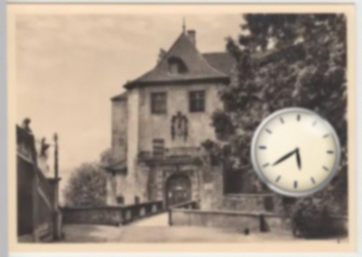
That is h=5 m=39
